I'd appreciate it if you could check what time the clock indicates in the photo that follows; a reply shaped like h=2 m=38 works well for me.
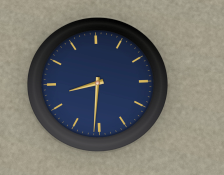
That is h=8 m=31
